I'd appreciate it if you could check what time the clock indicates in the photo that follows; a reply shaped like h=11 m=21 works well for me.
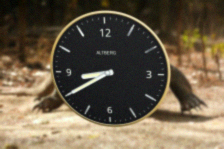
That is h=8 m=40
